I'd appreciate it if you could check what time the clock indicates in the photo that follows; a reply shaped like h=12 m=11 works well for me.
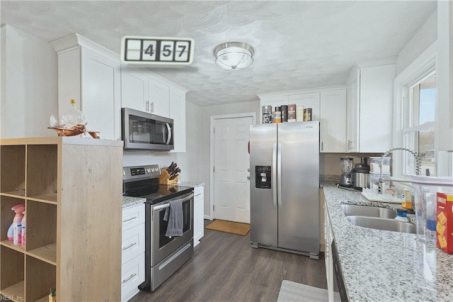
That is h=4 m=57
